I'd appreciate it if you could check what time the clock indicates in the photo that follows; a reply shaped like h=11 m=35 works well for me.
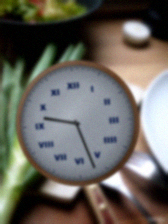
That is h=9 m=27
